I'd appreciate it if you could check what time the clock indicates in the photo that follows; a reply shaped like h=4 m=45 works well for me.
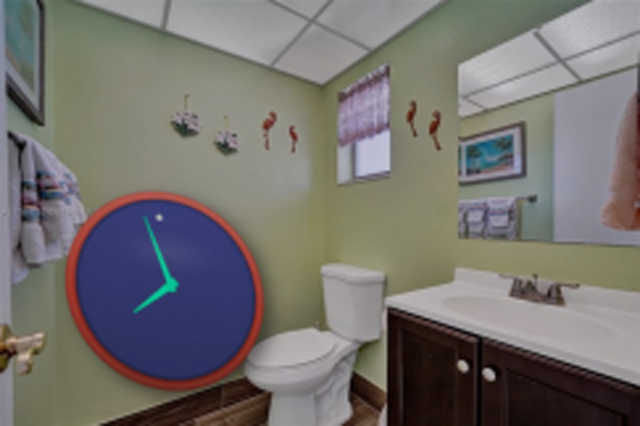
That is h=7 m=58
